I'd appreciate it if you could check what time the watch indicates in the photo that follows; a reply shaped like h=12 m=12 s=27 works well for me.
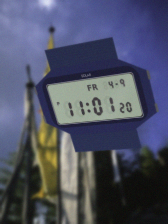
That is h=11 m=1 s=20
